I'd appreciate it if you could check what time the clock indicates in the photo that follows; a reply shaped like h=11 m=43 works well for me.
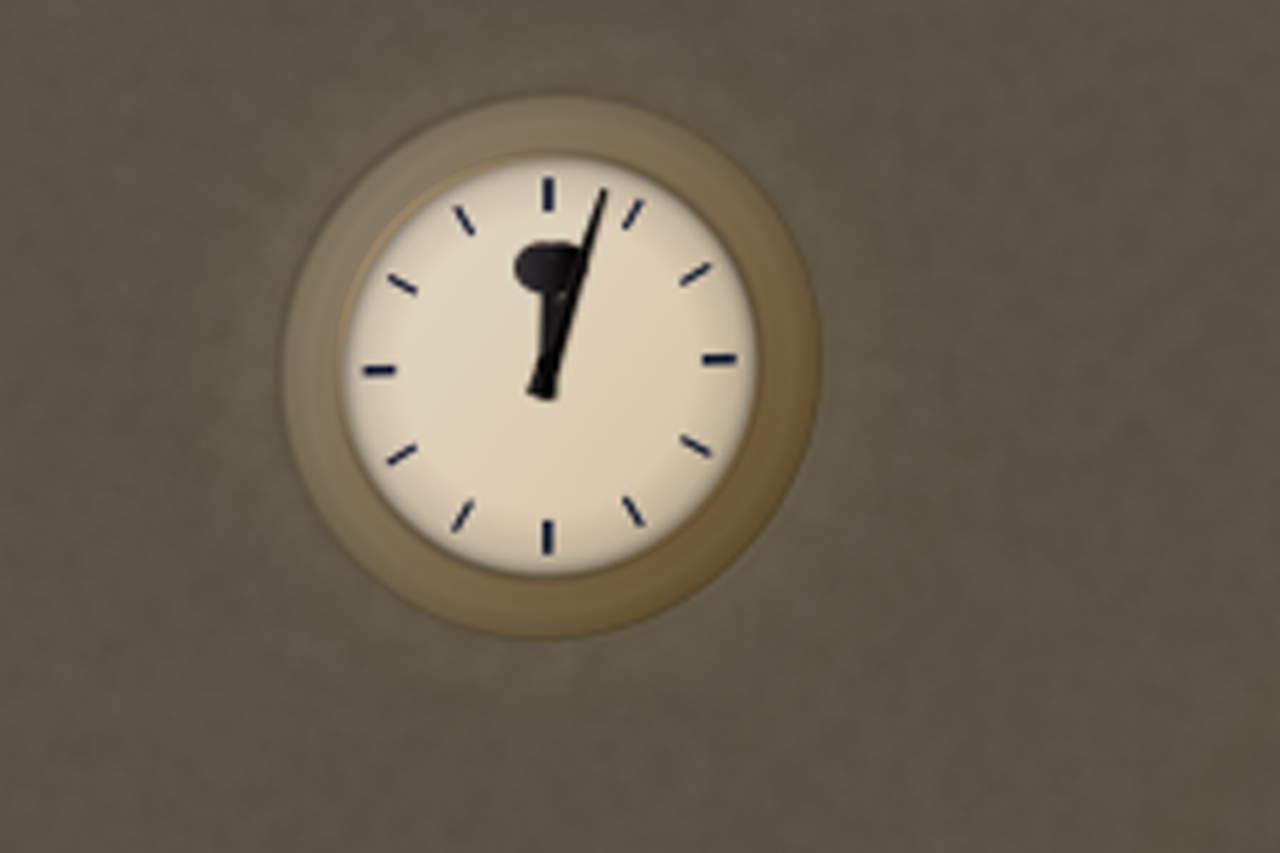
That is h=12 m=3
